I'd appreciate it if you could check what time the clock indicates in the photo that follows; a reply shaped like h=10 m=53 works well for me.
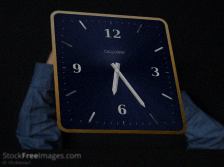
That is h=6 m=25
